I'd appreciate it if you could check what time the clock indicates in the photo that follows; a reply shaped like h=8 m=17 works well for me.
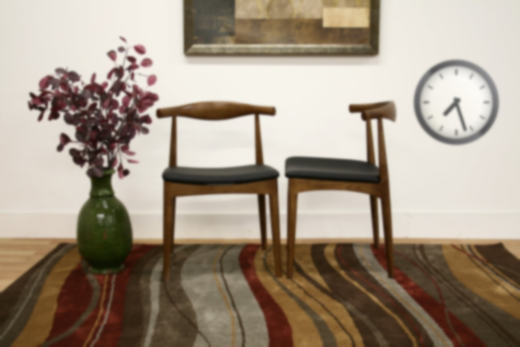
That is h=7 m=27
